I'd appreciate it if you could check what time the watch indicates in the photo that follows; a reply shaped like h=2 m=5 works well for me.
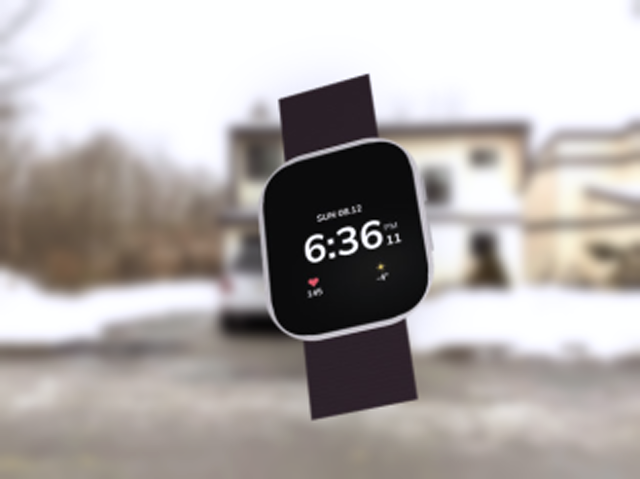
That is h=6 m=36
